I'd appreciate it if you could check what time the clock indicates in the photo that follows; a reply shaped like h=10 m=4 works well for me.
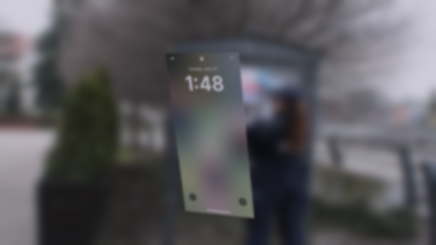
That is h=1 m=48
